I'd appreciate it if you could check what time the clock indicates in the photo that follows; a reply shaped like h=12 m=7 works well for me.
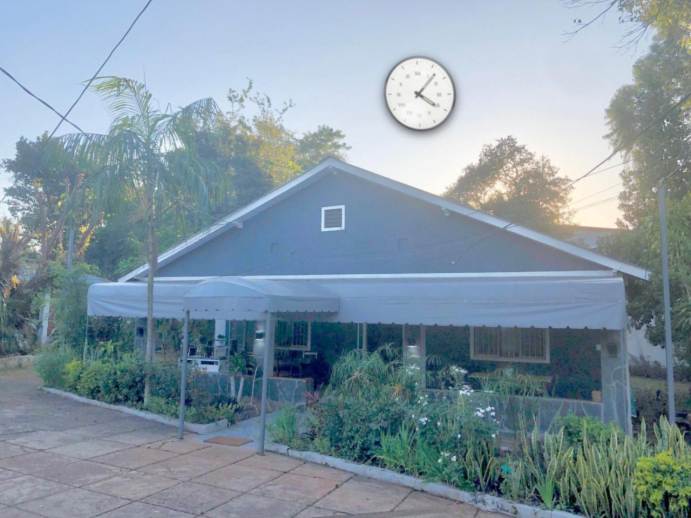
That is h=4 m=7
